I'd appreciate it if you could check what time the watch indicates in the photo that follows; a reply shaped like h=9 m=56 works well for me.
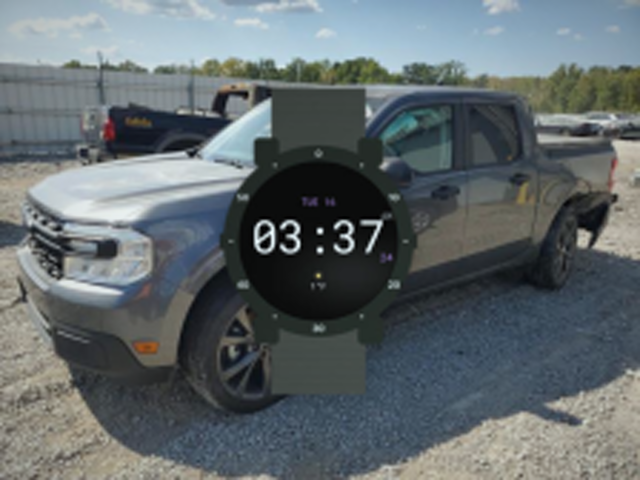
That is h=3 m=37
